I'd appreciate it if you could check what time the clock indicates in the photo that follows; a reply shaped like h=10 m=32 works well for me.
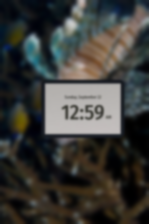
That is h=12 m=59
